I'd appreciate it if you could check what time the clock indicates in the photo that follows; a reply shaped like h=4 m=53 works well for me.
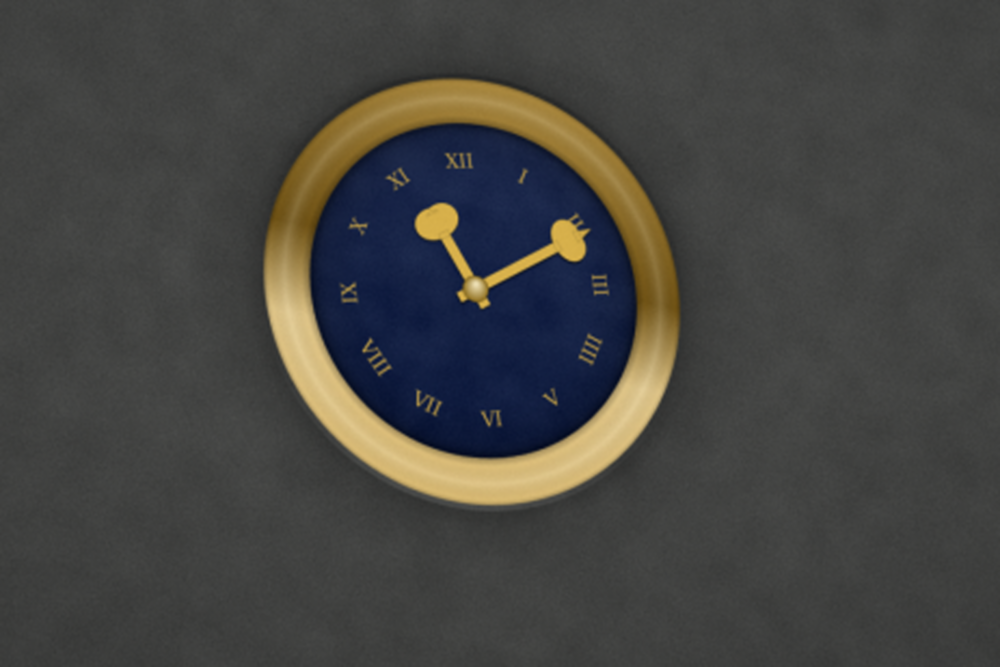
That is h=11 m=11
